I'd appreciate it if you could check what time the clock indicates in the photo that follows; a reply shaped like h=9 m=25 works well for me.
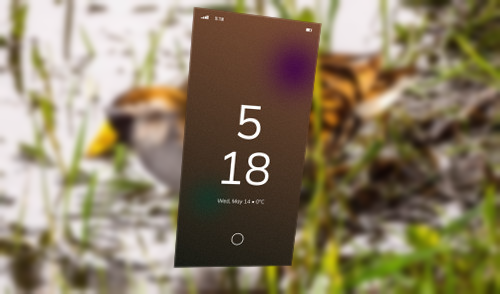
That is h=5 m=18
